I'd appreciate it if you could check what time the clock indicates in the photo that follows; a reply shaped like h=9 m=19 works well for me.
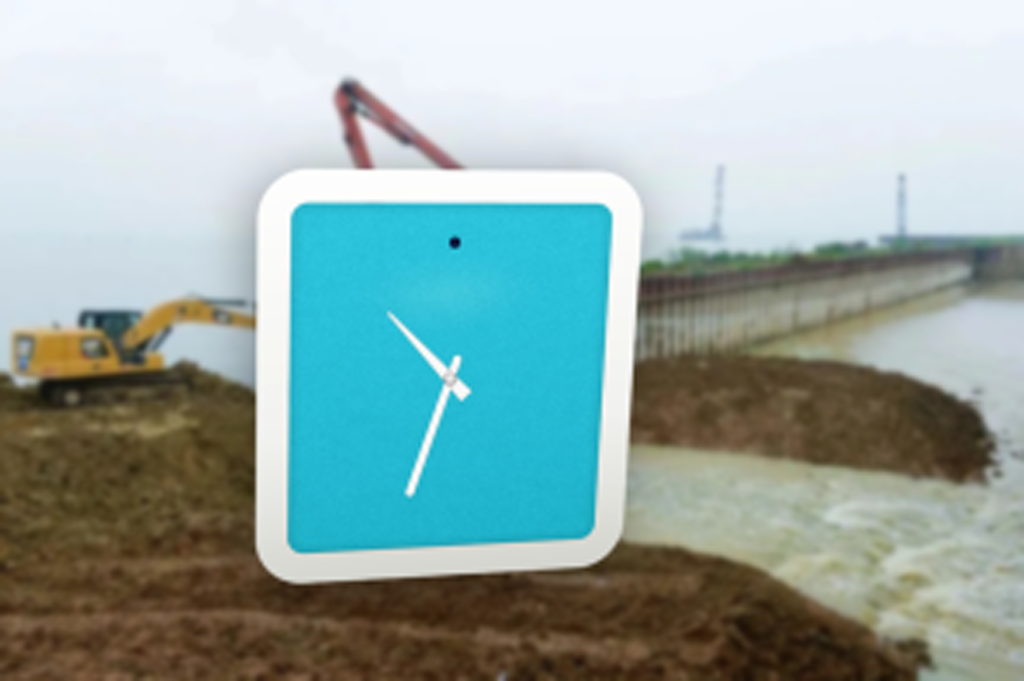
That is h=10 m=33
